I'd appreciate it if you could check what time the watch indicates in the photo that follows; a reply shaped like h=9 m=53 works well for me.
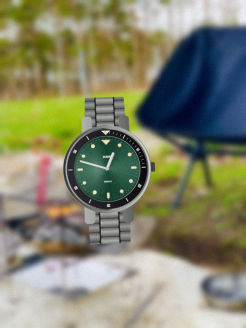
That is h=12 m=48
